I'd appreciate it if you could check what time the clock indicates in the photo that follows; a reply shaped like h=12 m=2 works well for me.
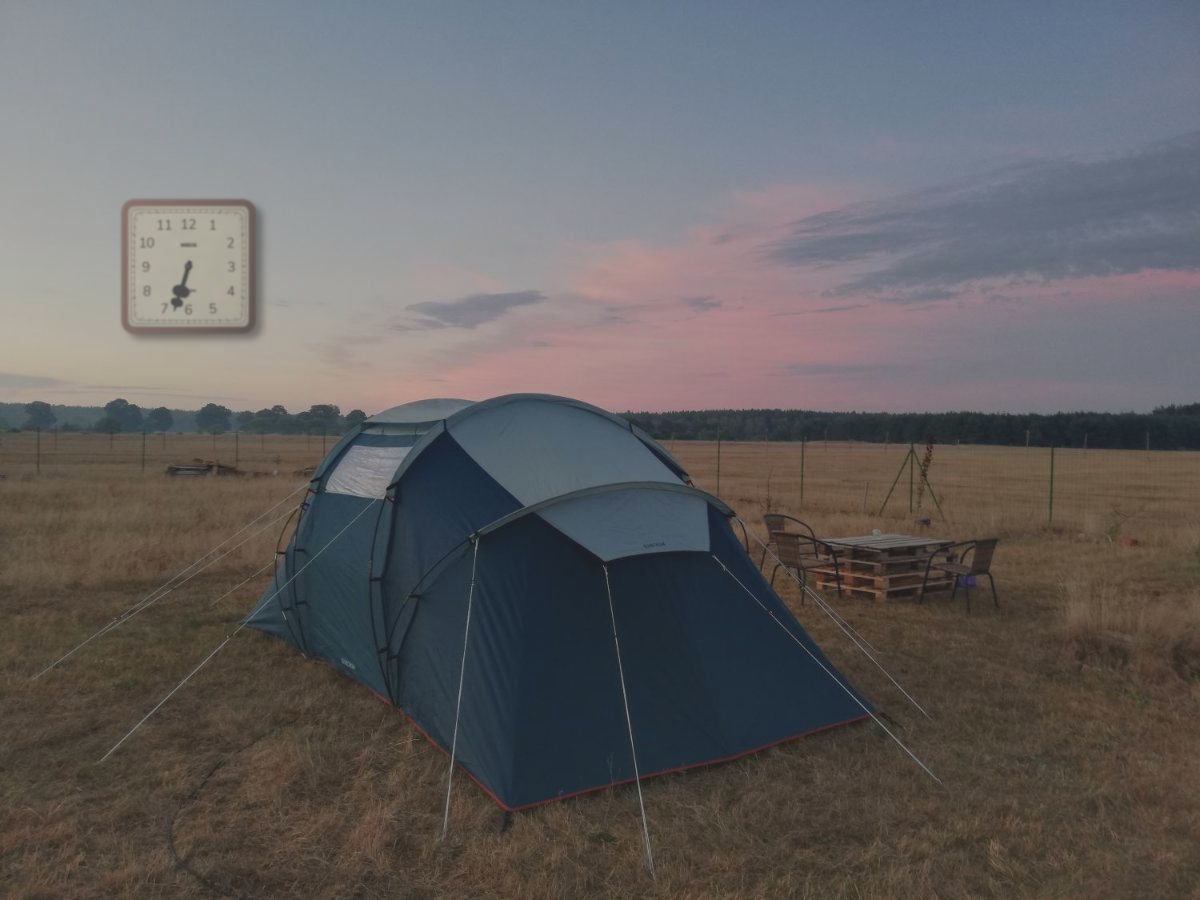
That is h=6 m=33
